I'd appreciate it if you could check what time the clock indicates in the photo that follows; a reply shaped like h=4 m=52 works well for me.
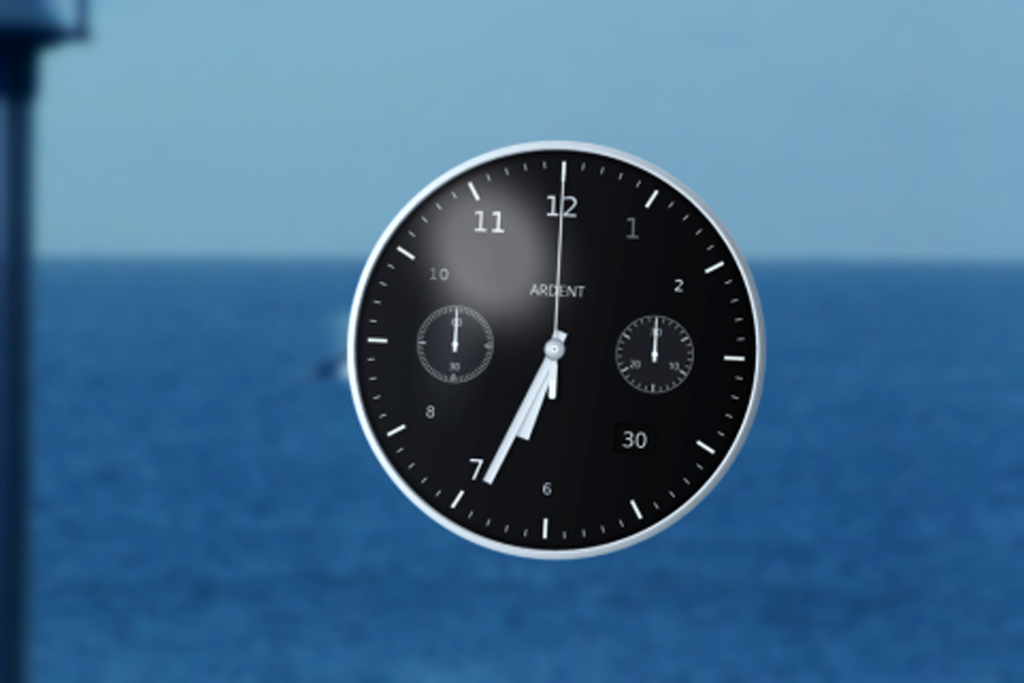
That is h=6 m=34
